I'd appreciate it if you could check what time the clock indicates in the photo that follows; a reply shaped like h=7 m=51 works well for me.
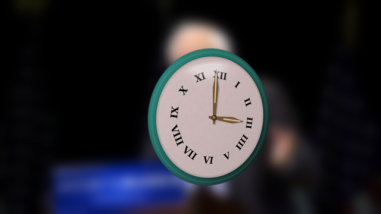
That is h=2 m=59
